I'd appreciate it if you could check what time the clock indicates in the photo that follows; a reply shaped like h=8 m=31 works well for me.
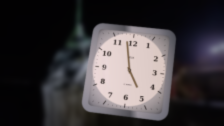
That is h=4 m=58
